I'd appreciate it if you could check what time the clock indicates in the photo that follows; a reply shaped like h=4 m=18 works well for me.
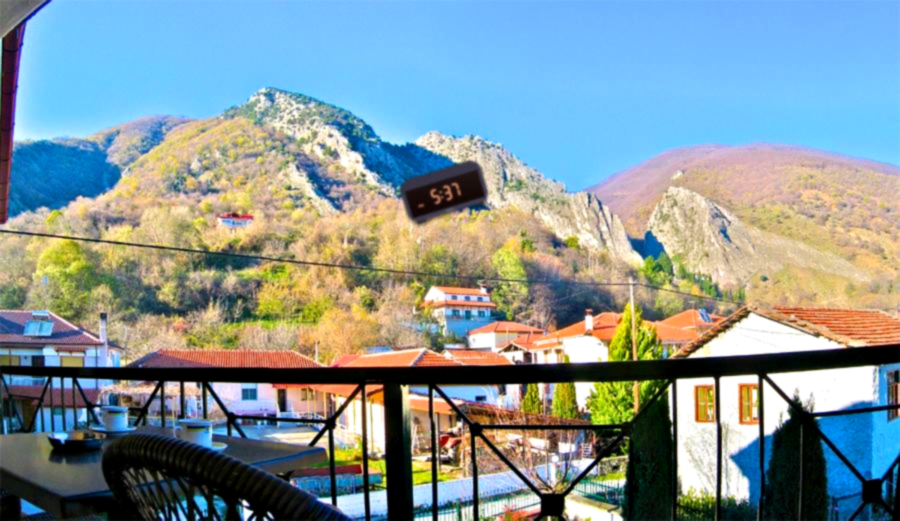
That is h=5 m=37
